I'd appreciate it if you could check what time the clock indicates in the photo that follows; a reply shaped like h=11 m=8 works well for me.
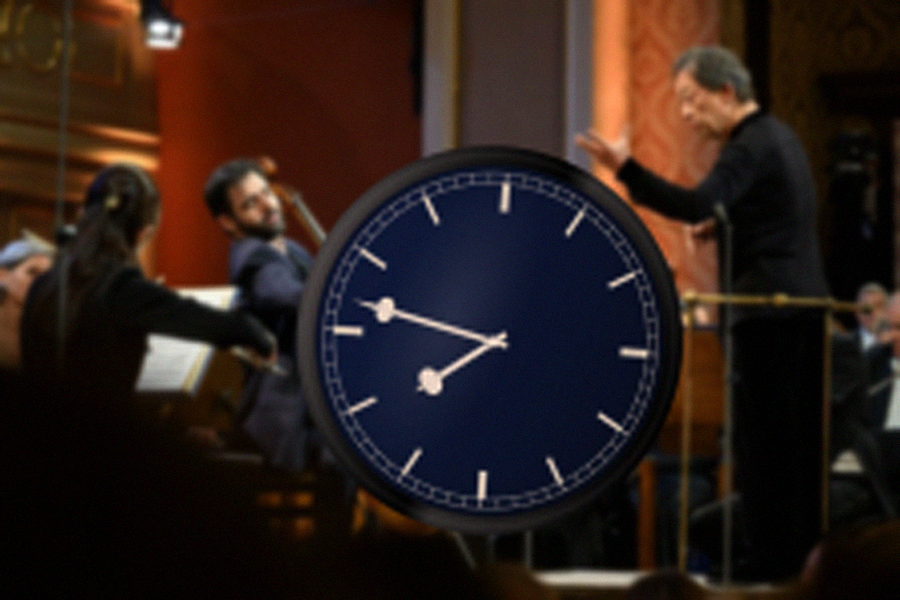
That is h=7 m=47
